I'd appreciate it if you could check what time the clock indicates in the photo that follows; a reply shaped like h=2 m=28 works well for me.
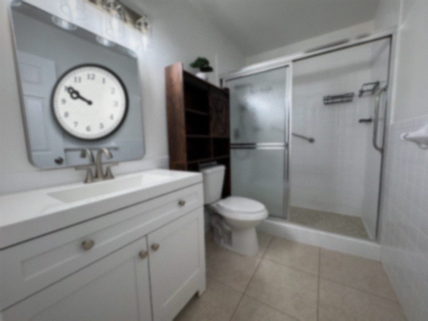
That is h=9 m=50
